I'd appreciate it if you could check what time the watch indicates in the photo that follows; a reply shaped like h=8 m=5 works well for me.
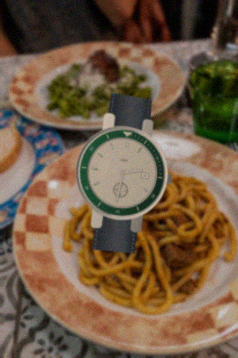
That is h=2 m=31
